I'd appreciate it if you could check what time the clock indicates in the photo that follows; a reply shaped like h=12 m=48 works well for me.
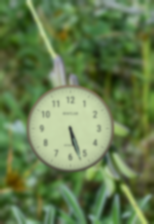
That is h=5 m=27
